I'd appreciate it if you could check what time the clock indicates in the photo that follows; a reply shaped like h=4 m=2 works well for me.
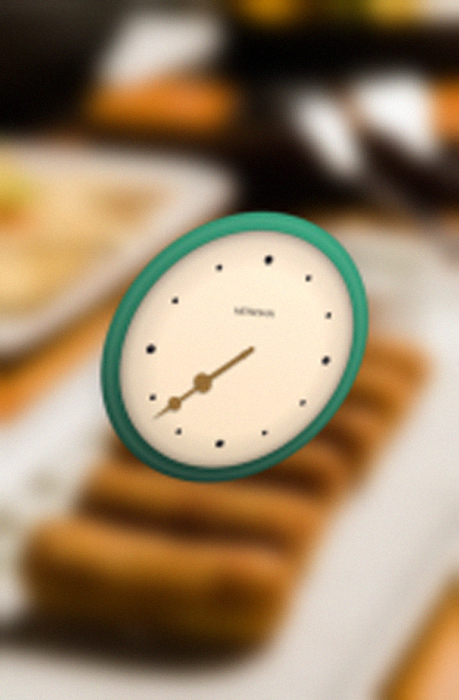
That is h=7 m=38
